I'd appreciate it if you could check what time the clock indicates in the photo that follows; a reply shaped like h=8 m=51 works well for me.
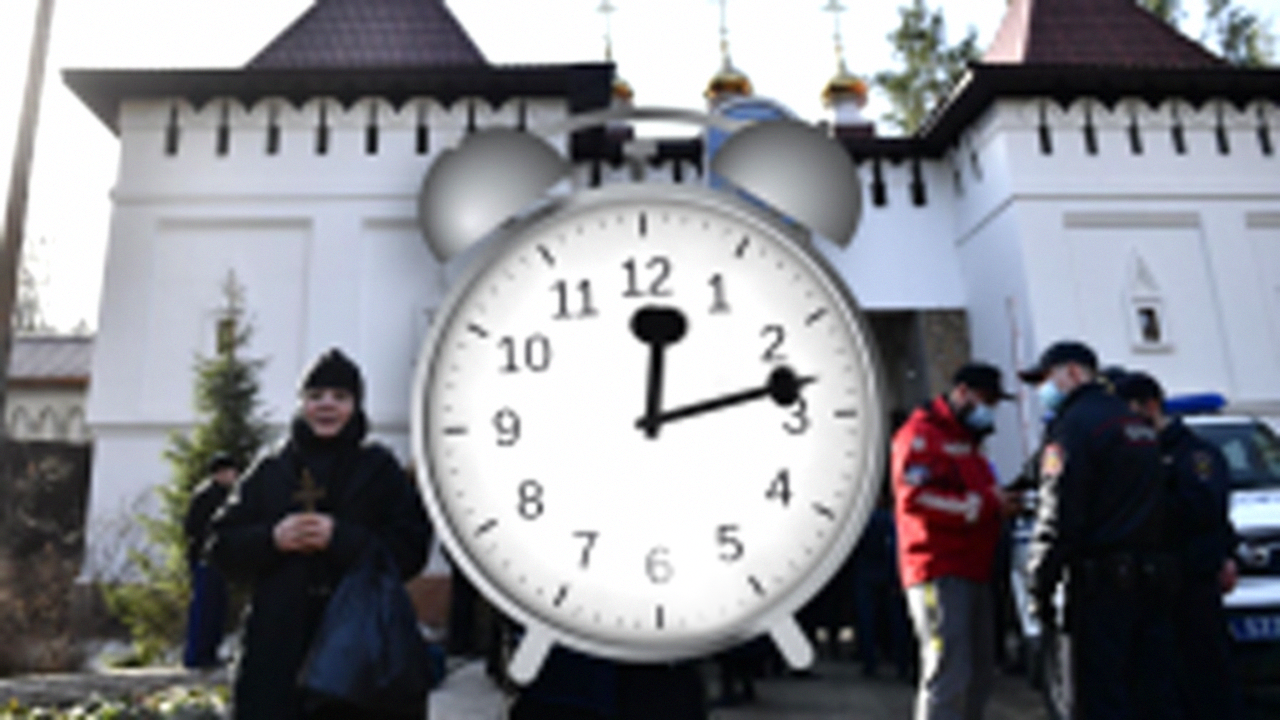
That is h=12 m=13
